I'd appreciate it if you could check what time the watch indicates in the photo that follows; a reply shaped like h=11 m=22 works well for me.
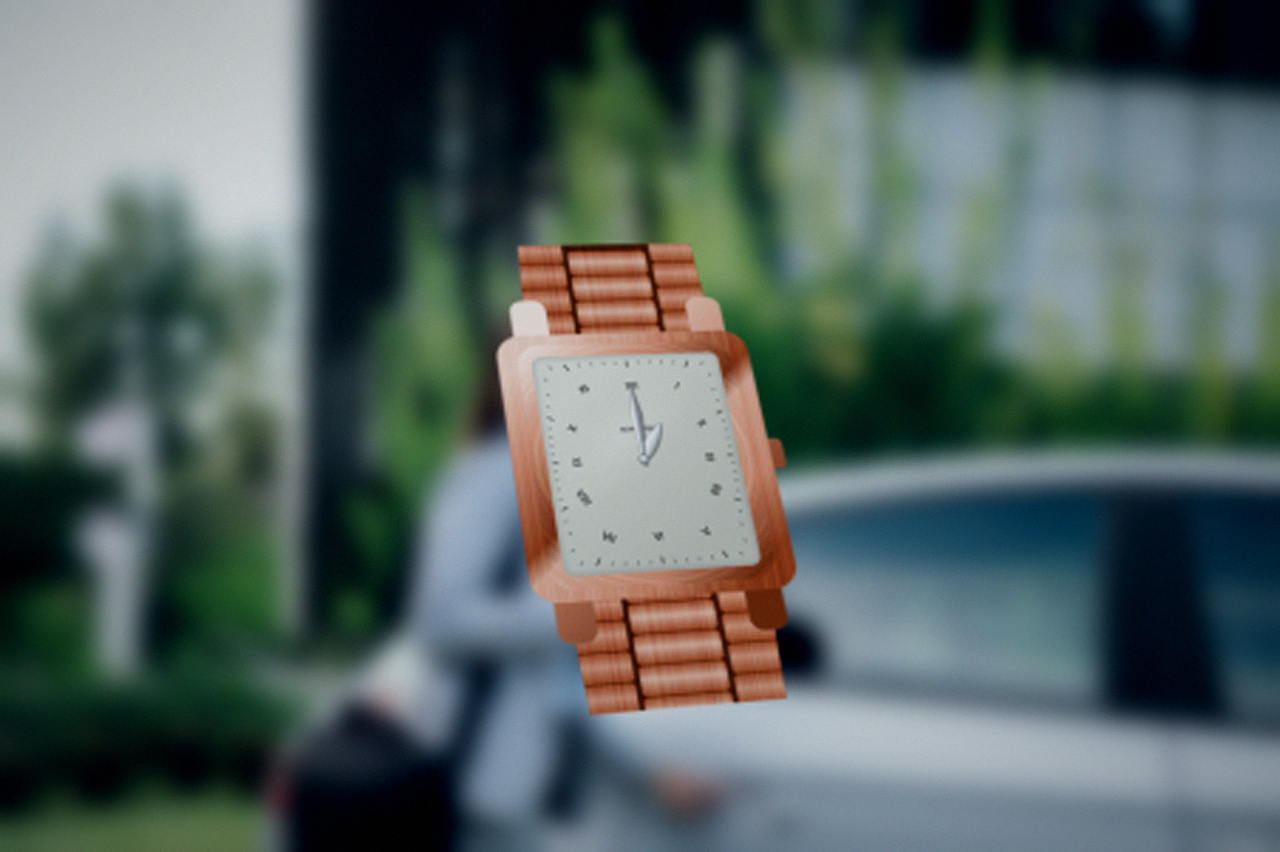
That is h=1 m=0
